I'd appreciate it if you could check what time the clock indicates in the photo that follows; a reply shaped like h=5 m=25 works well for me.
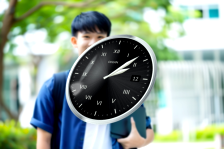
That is h=2 m=8
